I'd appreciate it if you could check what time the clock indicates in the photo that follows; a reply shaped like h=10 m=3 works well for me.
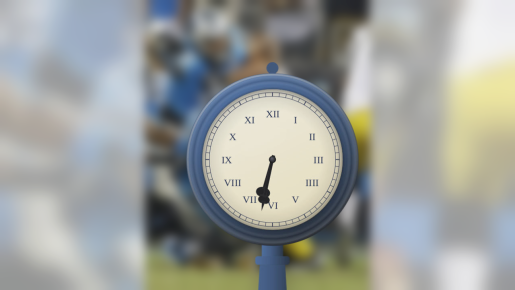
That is h=6 m=32
